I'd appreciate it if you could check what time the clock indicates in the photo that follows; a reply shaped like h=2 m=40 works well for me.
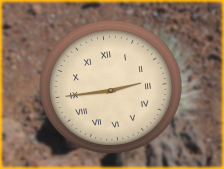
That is h=2 m=45
